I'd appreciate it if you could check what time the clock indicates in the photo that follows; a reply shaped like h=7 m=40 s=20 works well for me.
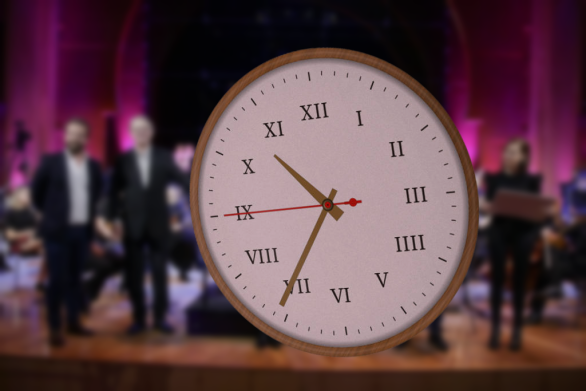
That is h=10 m=35 s=45
